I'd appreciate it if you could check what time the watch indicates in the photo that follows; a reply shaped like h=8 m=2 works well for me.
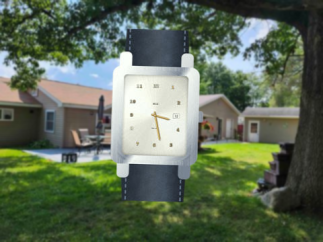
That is h=3 m=28
